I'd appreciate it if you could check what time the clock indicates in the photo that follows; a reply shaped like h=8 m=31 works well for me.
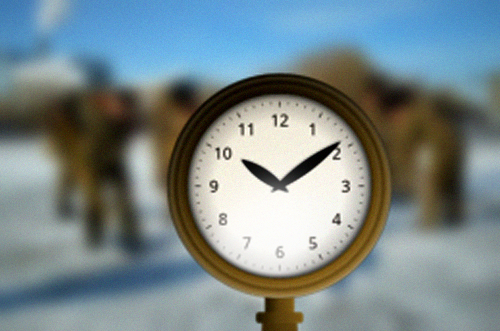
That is h=10 m=9
